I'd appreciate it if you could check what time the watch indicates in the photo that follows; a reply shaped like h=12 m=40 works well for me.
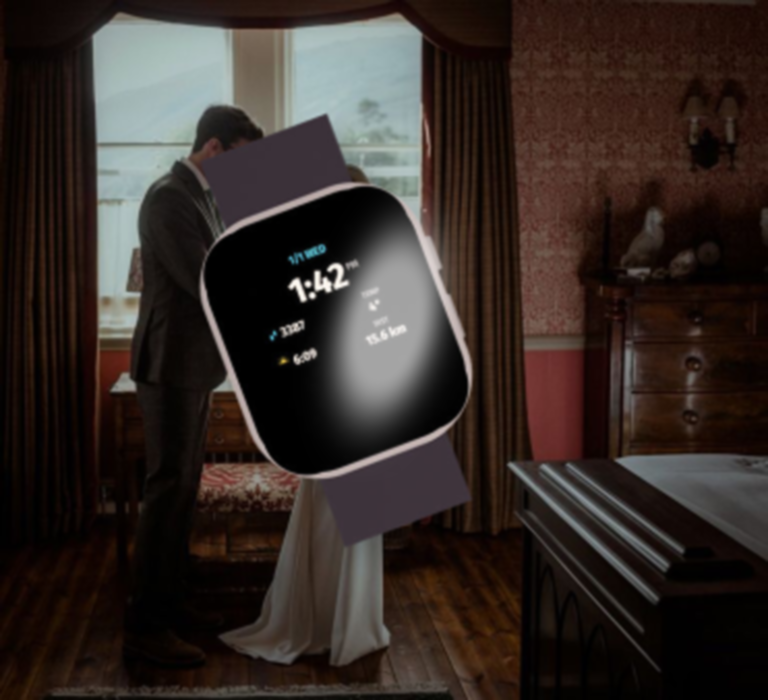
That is h=1 m=42
